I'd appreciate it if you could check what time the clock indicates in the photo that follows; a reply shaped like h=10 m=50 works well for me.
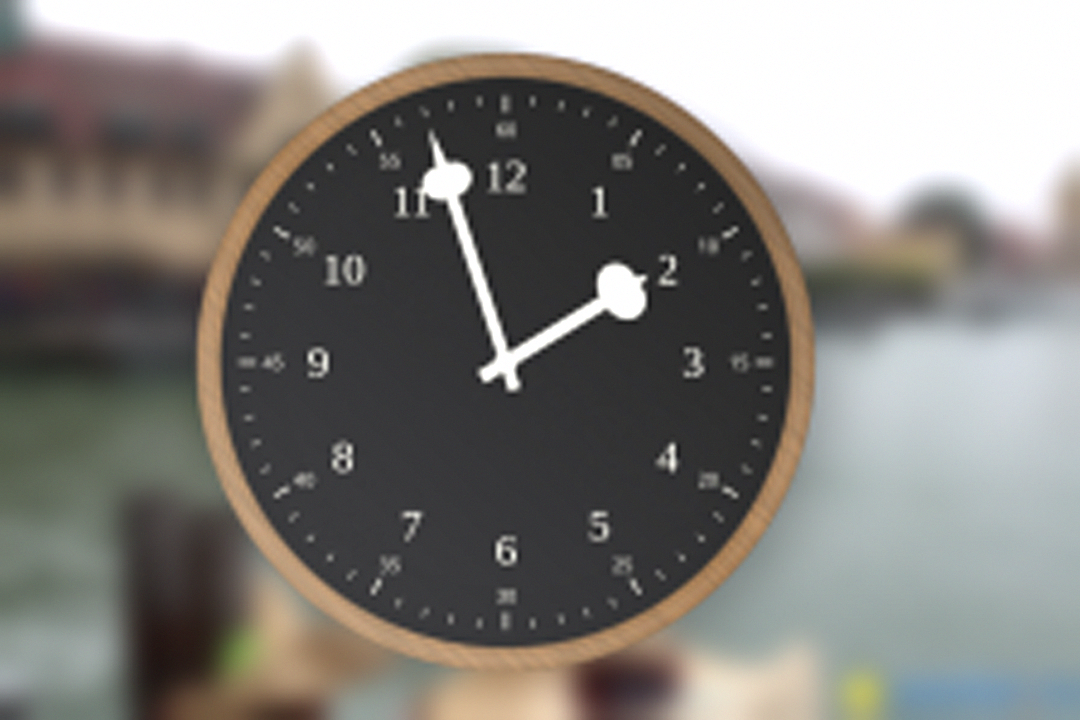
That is h=1 m=57
